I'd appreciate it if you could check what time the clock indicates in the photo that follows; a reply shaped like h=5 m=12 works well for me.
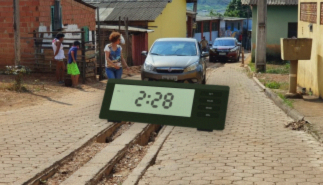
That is h=2 m=28
